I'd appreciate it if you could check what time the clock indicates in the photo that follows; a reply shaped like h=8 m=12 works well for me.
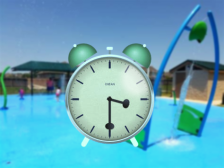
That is h=3 m=30
